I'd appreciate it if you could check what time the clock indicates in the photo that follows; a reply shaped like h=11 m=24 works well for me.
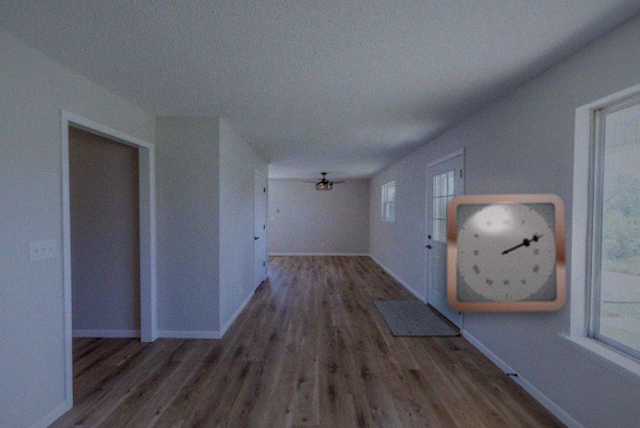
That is h=2 m=11
